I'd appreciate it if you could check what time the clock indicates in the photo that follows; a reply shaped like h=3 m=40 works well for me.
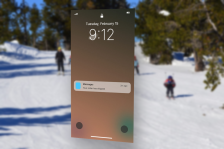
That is h=9 m=12
